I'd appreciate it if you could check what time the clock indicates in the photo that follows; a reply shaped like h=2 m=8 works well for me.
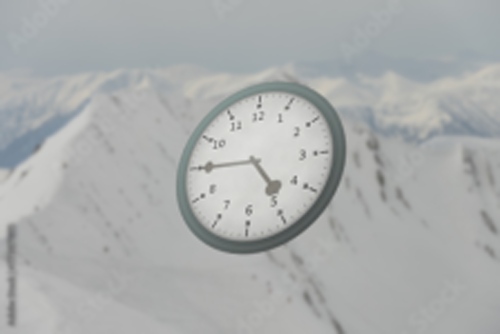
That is h=4 m=45
